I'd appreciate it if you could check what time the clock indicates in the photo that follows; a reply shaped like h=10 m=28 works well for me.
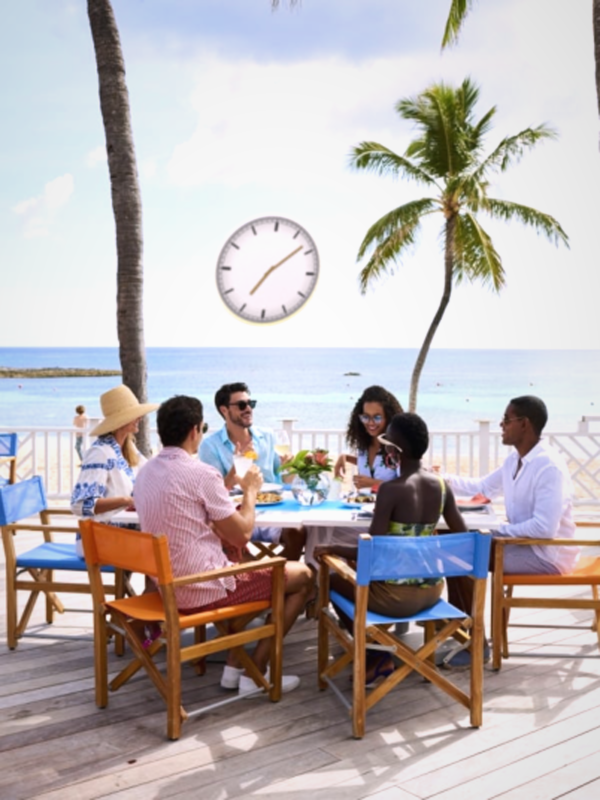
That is h=7 m=8
